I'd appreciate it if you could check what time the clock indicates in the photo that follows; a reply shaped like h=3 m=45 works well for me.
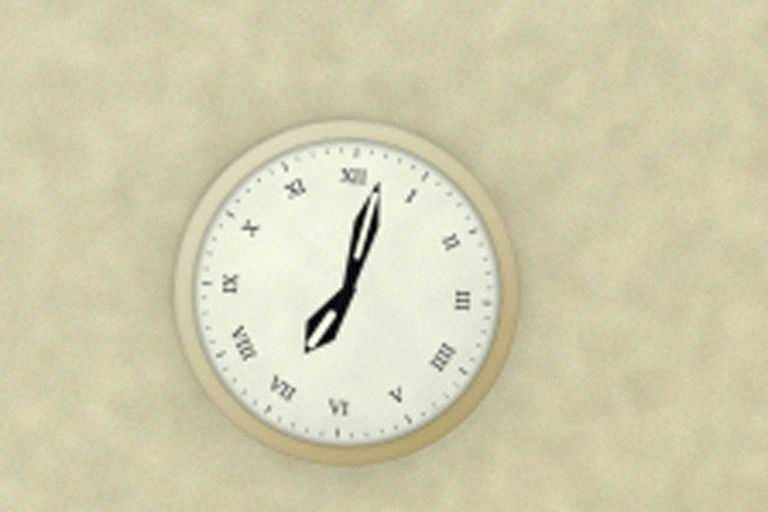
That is h=7 m=2
